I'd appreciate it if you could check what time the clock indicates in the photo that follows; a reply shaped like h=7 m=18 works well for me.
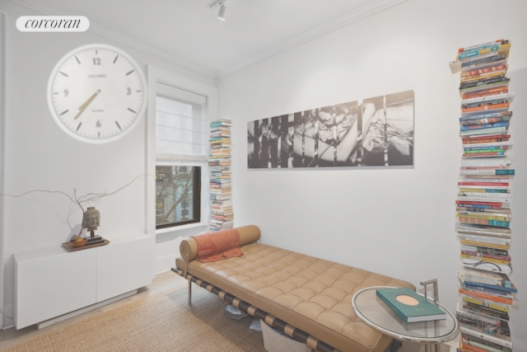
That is h=7 m=37
